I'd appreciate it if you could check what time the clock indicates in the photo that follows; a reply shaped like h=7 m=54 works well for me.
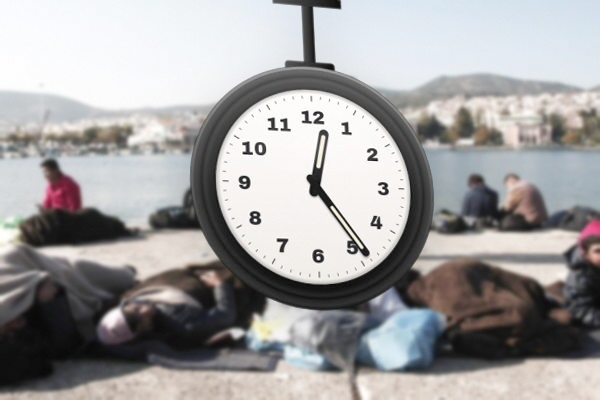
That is h=12 m=24
